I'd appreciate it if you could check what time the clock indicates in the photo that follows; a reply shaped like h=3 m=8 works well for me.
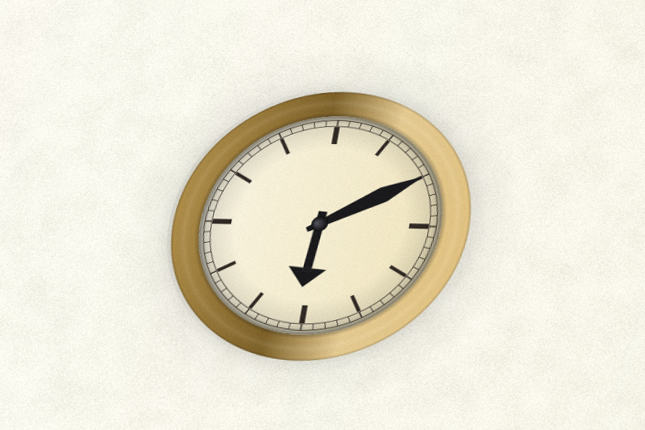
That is h=6 m=10
